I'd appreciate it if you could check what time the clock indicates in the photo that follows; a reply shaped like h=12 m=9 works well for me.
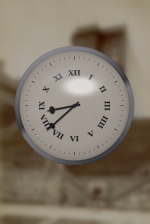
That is h=8 m=38
